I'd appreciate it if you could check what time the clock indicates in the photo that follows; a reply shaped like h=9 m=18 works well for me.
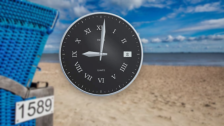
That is h=9 m=1
